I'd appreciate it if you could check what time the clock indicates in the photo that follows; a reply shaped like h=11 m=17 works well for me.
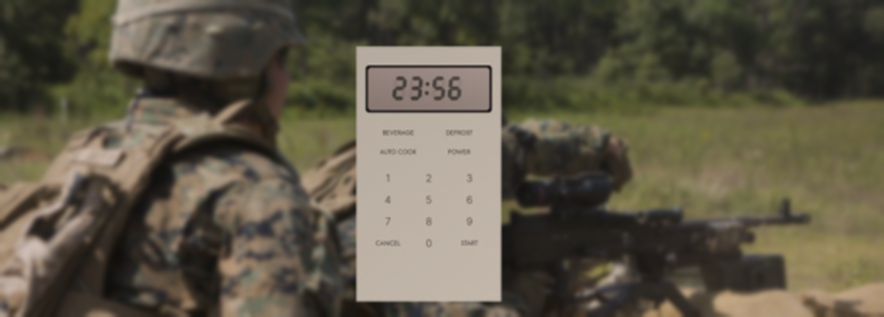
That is h=23 m=56
